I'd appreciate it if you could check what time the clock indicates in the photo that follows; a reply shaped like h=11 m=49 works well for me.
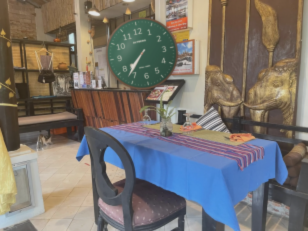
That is h=7 m=37
